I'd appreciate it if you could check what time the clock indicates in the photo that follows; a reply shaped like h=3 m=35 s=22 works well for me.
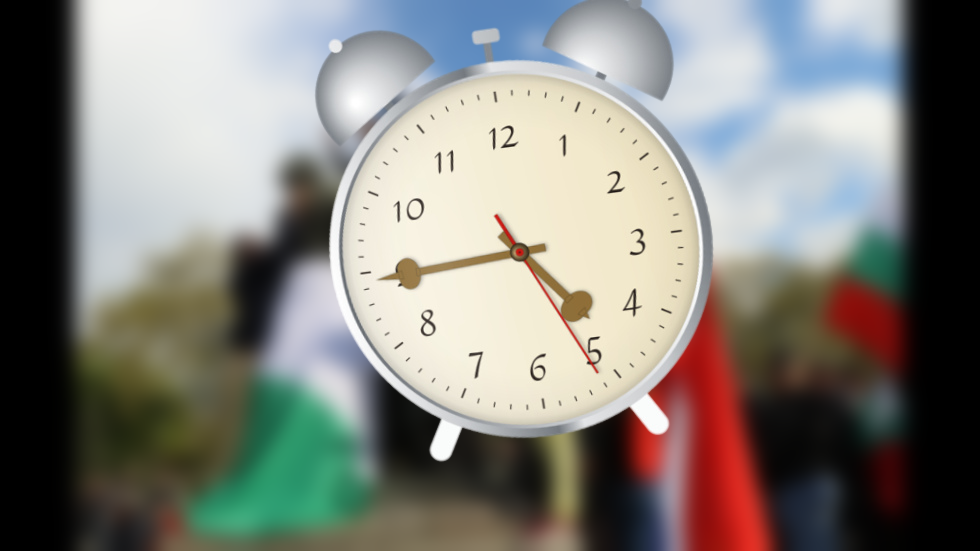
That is h=4 m=44 s=26
